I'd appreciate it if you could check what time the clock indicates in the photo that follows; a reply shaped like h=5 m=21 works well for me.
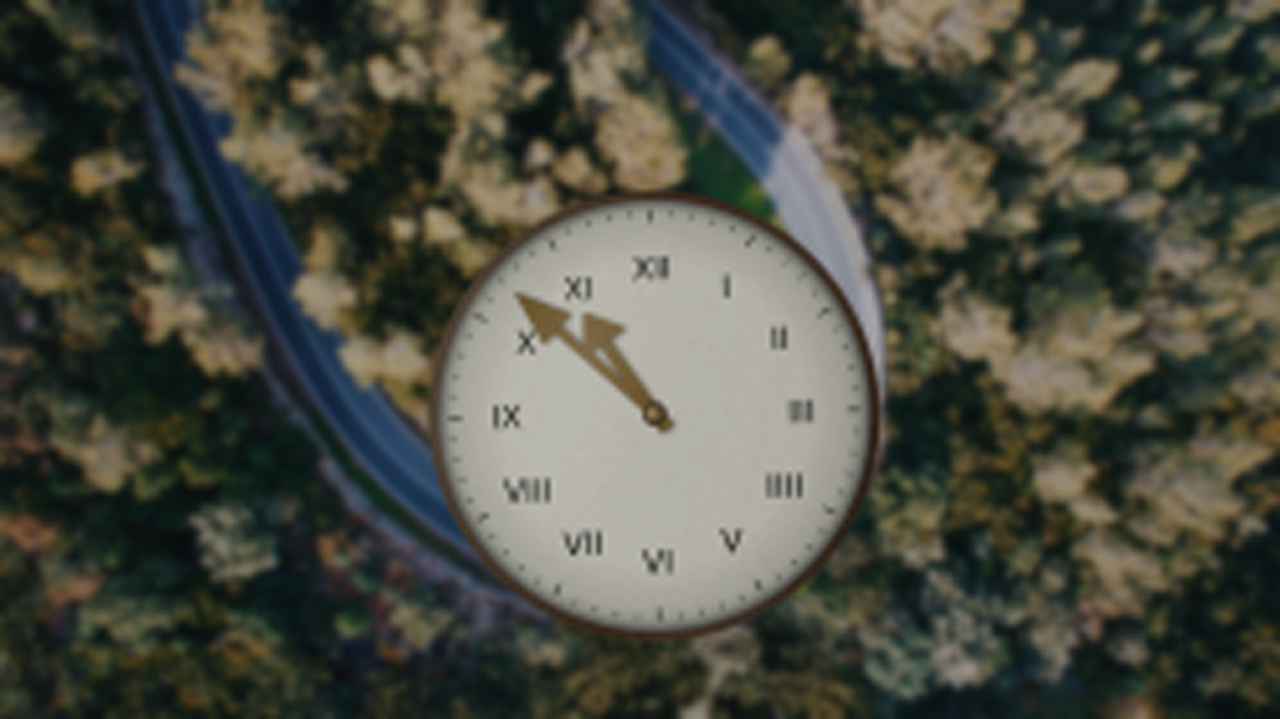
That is h=10 m=52
